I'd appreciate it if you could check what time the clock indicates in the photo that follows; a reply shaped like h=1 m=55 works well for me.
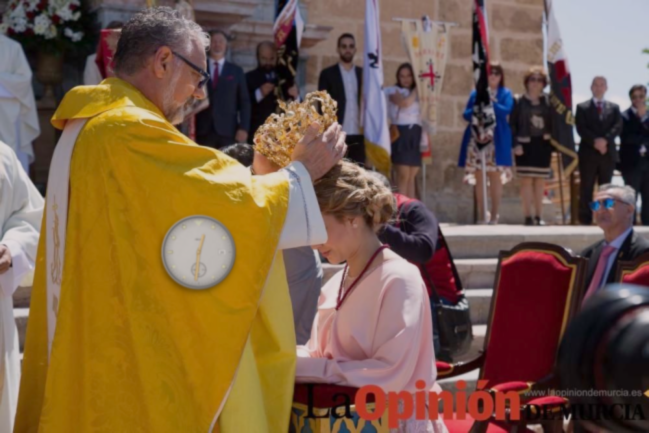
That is h=12 m=31
